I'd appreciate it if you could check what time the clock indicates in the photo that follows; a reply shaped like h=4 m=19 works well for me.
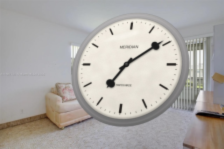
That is h=7 m=9
